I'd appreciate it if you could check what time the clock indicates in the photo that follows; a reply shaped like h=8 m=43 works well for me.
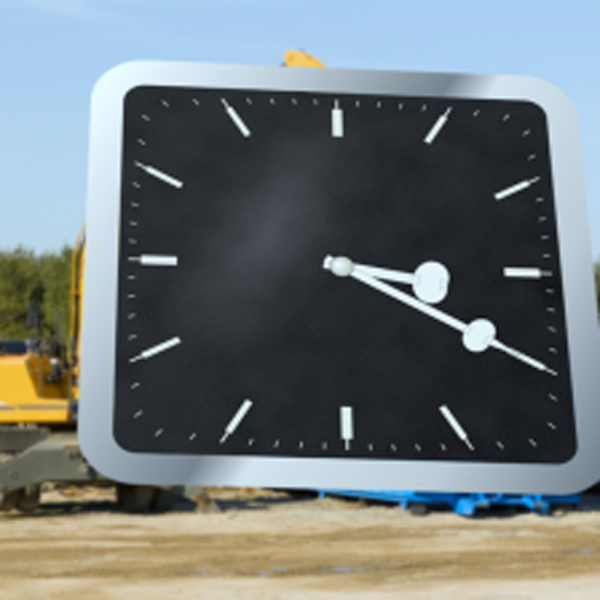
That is h=3 m=20
